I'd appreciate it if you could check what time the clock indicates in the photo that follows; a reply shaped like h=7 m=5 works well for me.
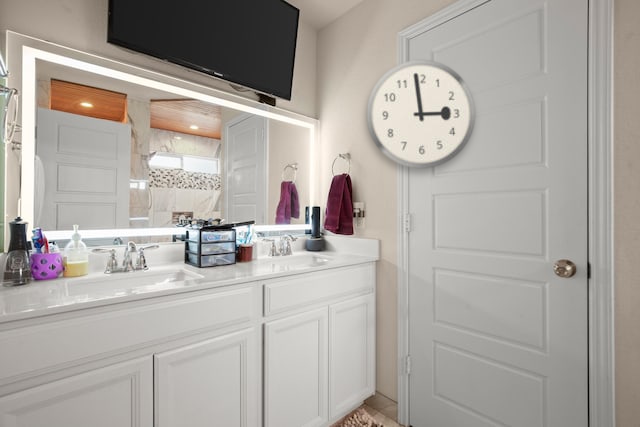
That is h=2 m=59
